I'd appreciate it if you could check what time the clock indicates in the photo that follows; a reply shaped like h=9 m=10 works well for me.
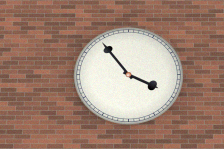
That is h=3 m=54
